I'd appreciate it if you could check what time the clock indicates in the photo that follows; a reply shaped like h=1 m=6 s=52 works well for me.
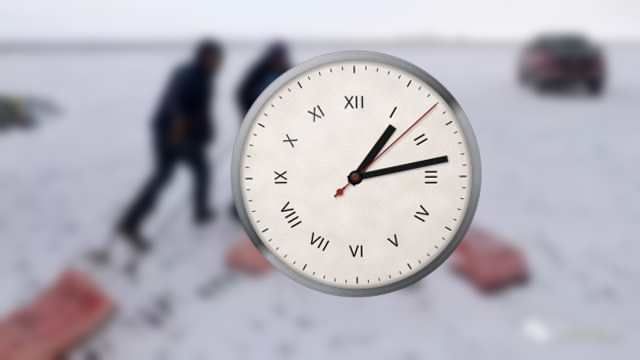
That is h=1 m=13 s=8
